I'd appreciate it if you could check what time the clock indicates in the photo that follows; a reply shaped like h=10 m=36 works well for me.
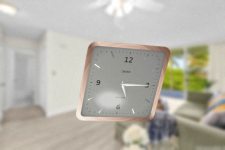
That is h=5 m=15
